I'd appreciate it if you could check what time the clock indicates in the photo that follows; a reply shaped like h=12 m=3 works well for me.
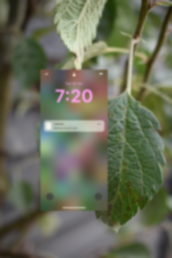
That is h=7 m=20
